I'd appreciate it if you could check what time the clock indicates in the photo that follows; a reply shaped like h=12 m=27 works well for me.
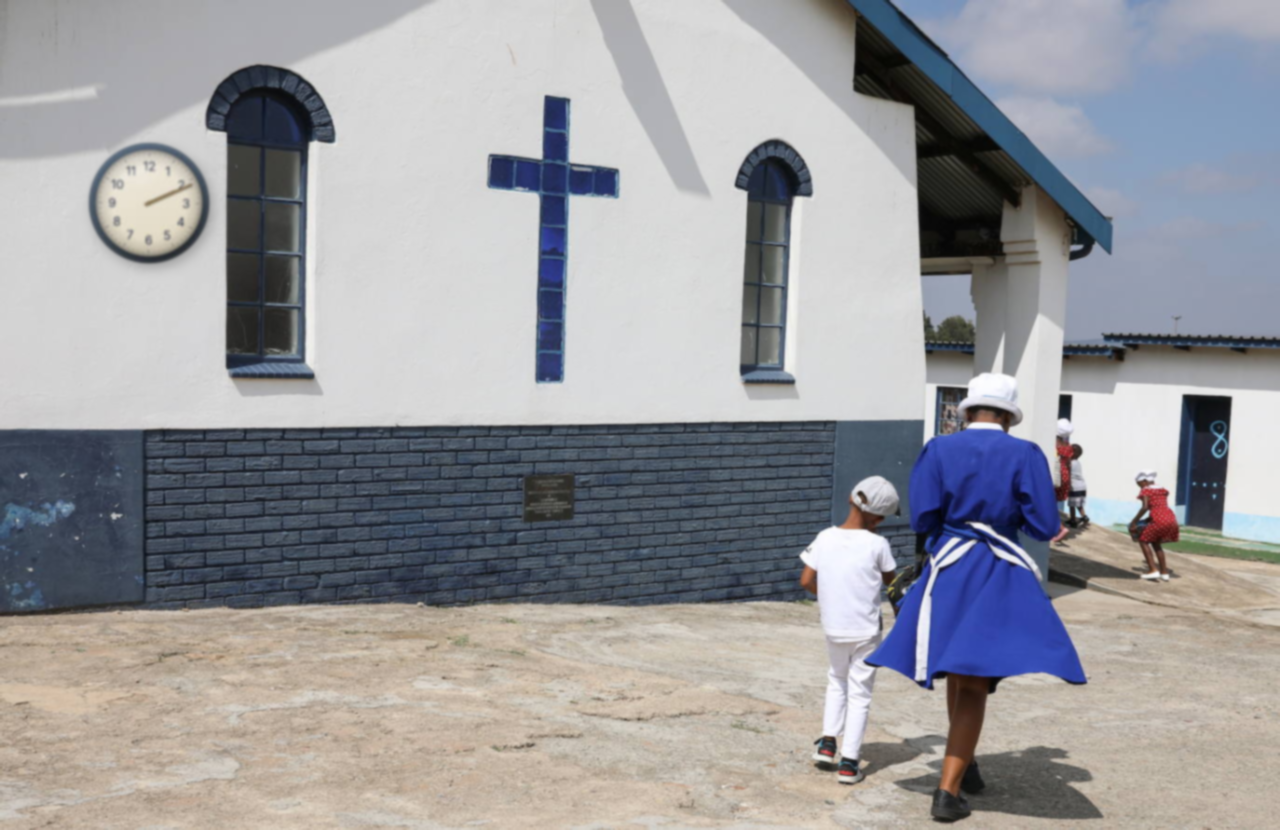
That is h=2 m=11
